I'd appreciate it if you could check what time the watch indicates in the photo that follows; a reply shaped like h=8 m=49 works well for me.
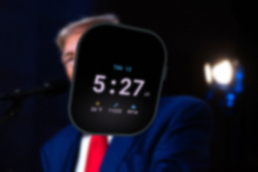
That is h=5 m=27
